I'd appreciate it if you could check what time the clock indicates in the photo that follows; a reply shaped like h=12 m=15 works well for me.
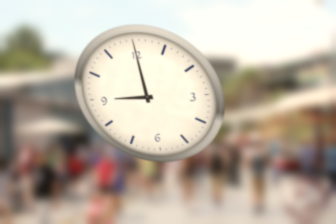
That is h=9 m=0
